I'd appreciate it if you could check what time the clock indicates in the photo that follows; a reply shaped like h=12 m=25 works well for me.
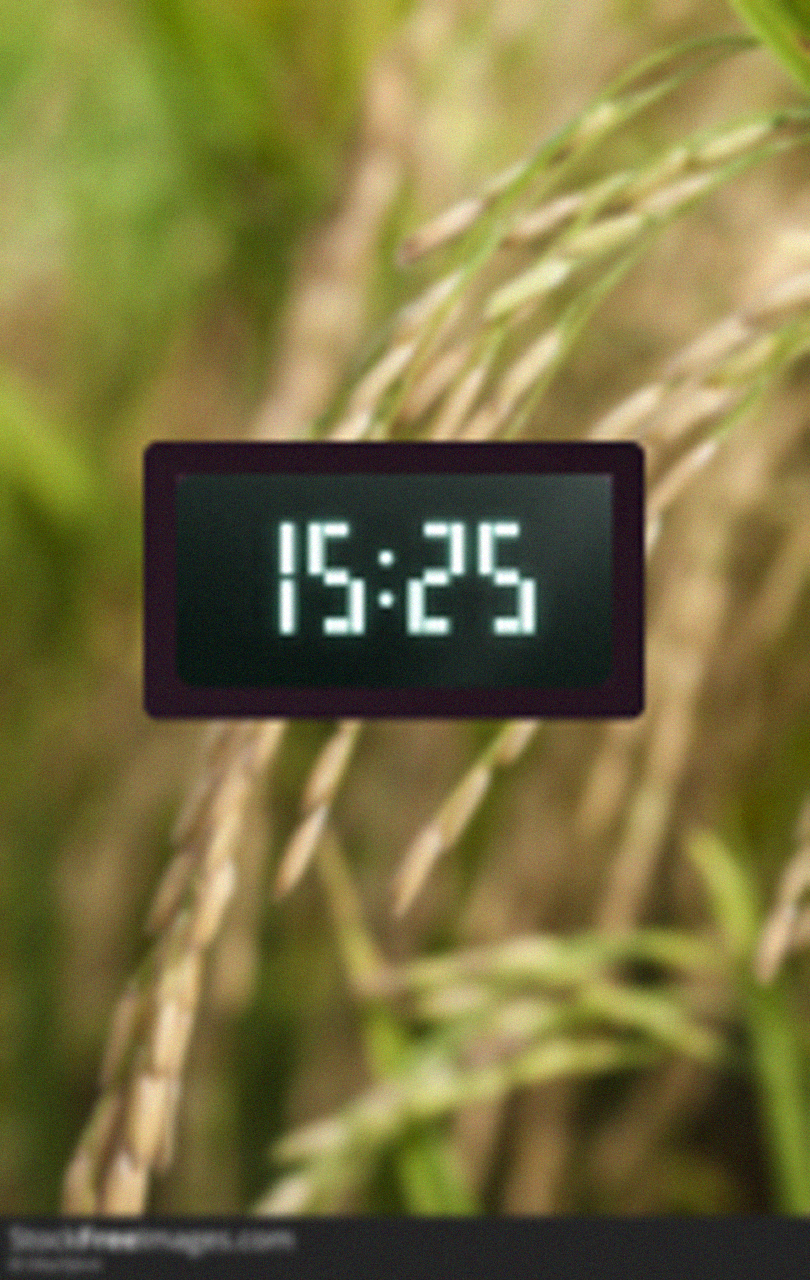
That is h=15 m=25
